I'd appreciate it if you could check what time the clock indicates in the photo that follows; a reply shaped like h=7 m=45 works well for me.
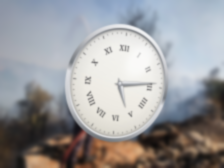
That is h=5 m=14
